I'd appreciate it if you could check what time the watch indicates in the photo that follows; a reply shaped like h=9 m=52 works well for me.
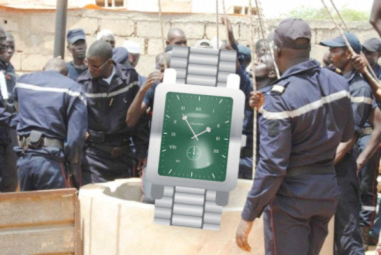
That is h=1 m=54
